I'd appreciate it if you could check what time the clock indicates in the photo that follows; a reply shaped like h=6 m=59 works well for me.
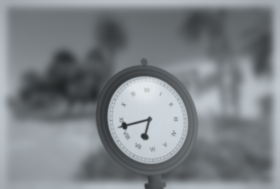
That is h=6 m=43
